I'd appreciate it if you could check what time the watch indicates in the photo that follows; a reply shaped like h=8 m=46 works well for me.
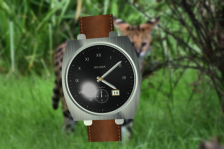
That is h=4 m=9
